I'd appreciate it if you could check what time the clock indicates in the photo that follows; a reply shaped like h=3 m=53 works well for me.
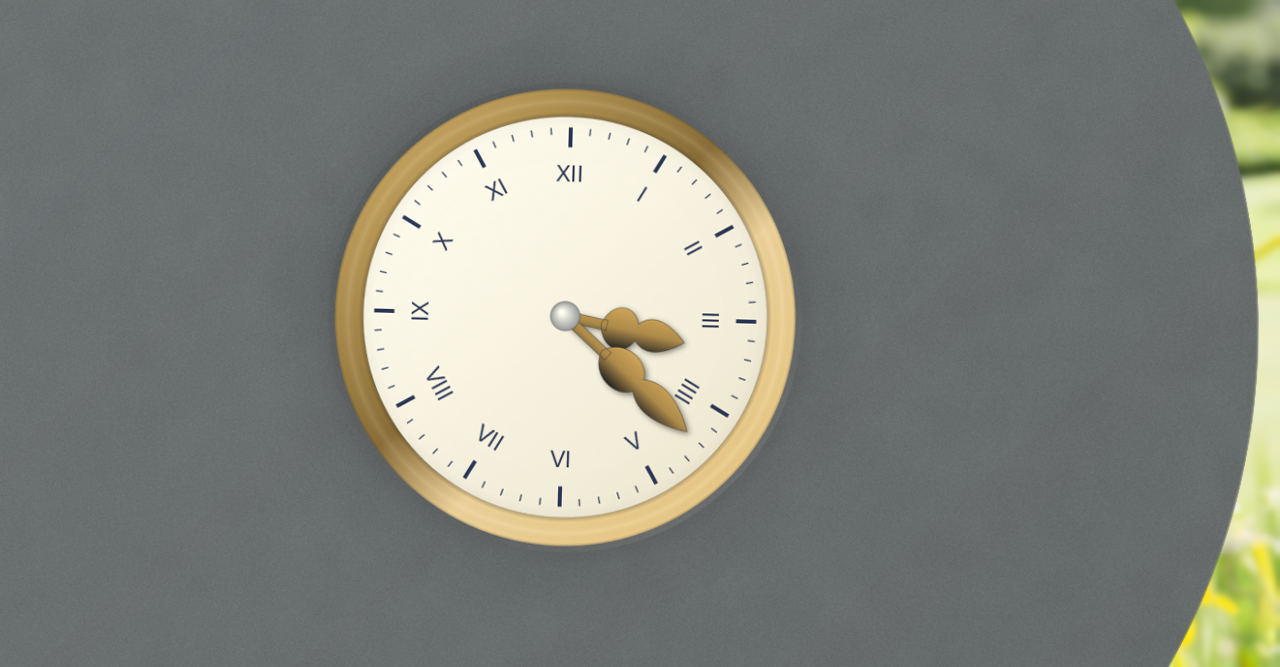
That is h=3 m=22
